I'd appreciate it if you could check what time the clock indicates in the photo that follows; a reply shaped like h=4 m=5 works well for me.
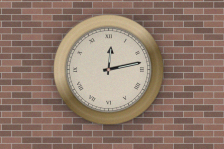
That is h=12 m=13
